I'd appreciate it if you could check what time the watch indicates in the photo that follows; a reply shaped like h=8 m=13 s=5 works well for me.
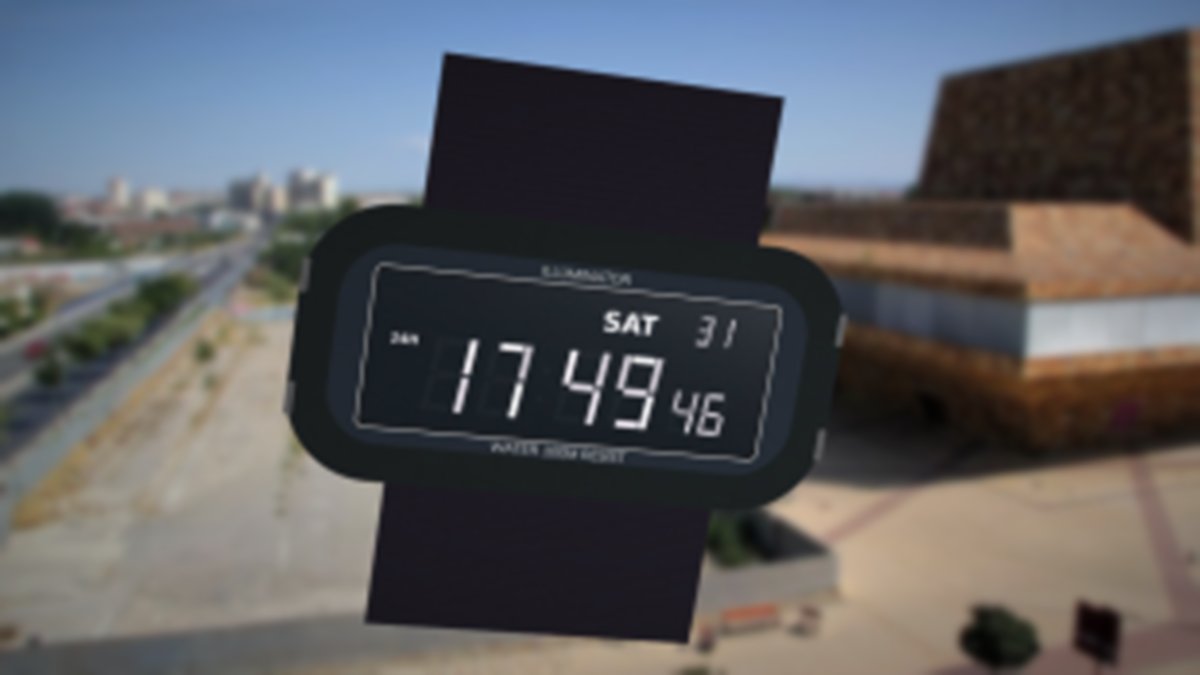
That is h=17 m=49 s=46
